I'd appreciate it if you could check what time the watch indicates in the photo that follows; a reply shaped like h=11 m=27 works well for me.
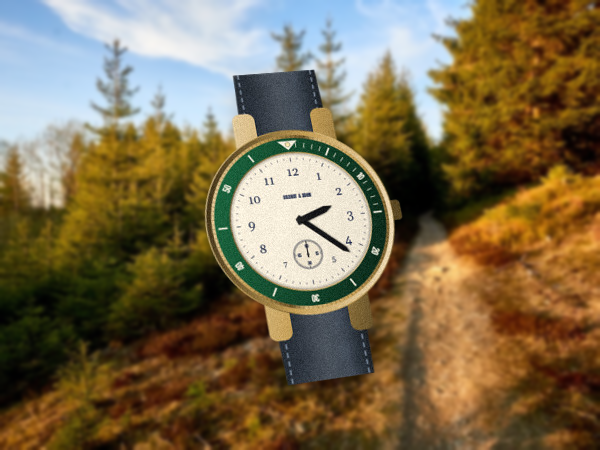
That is h=2 m=22
